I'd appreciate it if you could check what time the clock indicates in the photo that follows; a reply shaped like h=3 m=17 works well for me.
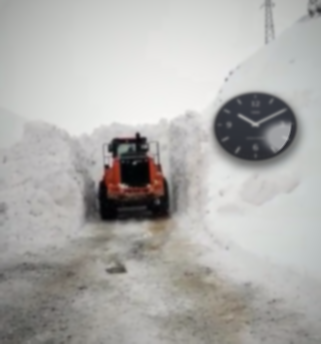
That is h=10 m=10
